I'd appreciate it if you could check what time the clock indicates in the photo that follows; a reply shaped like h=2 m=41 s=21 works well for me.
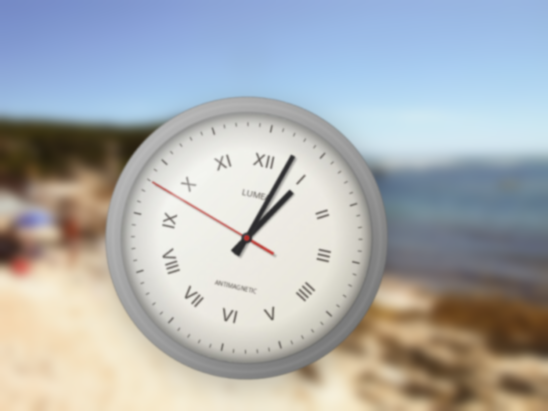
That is h=1 m=2 s=48
